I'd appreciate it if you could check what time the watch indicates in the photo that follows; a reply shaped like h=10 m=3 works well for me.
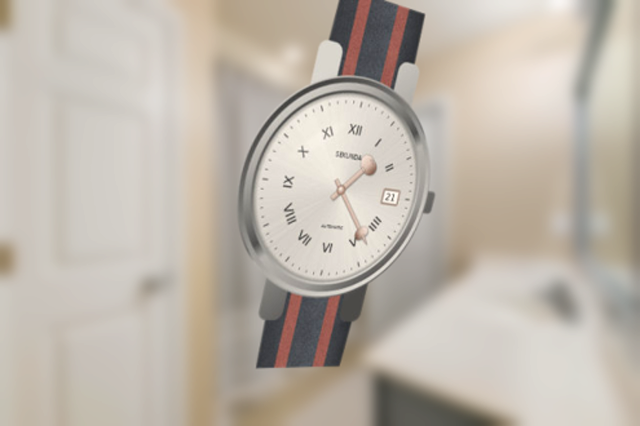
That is h=1 m=23
